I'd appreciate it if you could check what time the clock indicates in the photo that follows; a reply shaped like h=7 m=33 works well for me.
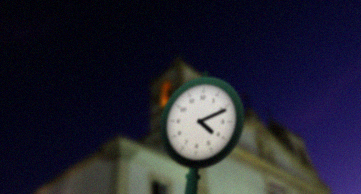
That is h=4 m=11
